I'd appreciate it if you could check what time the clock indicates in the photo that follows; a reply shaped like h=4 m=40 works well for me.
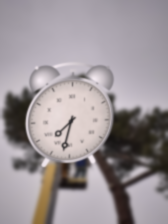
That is h=7 m=32
